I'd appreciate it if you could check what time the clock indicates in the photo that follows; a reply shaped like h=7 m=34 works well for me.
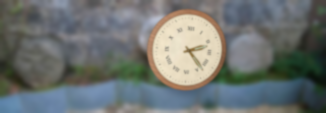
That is h=2 m=23
